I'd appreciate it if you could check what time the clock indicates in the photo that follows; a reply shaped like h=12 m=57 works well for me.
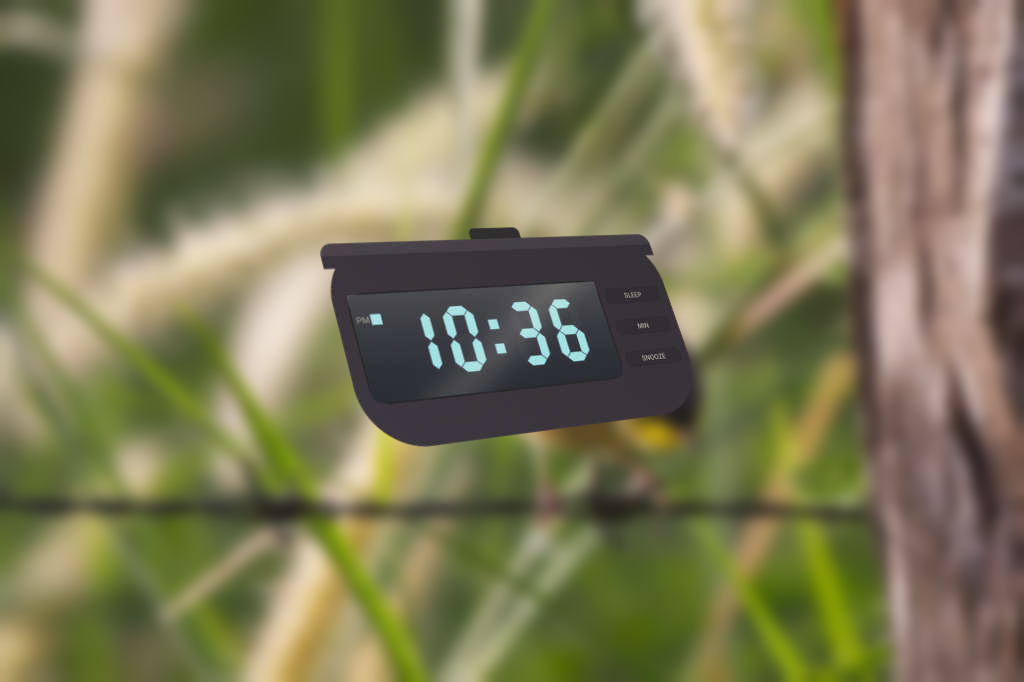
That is h=10 m=36
